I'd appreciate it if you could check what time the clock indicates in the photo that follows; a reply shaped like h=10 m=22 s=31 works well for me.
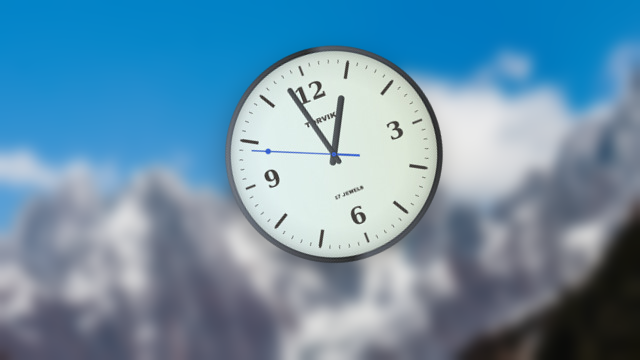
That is h=12 m=57 s=49
